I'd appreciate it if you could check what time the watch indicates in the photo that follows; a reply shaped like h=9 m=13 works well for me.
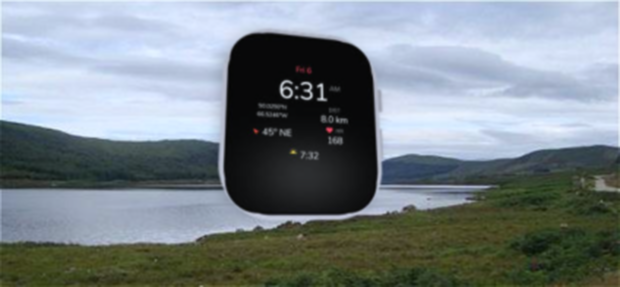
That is h=6 m=31
